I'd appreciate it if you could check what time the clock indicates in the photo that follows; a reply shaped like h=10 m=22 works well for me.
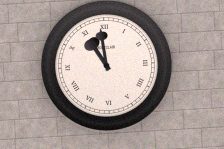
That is h=10 m=59
